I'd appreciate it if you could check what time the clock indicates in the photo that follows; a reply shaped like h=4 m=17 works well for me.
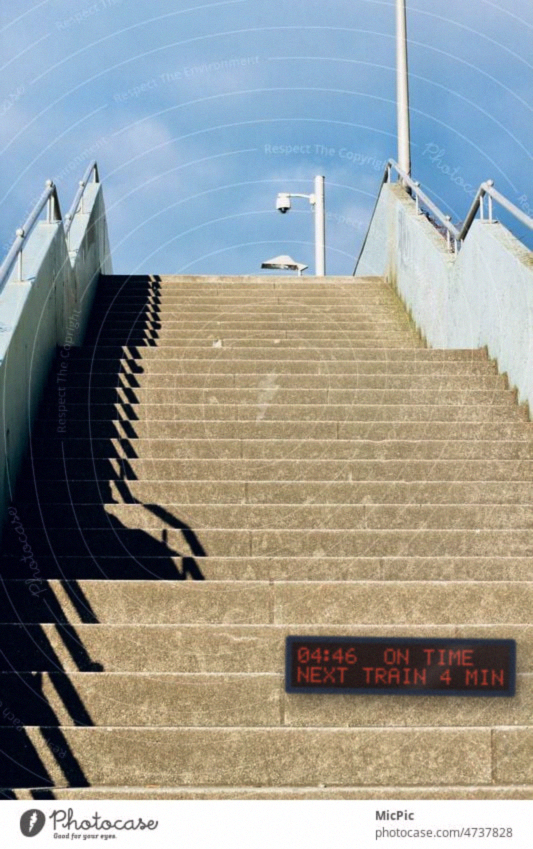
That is h=4 m=46
